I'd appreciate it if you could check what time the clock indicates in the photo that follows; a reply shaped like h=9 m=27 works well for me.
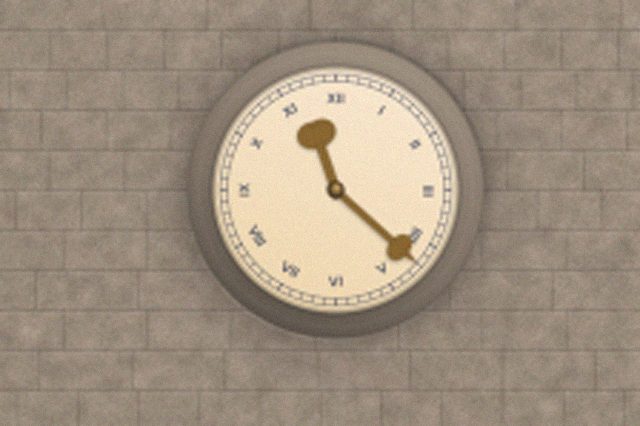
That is h=11 m=22
